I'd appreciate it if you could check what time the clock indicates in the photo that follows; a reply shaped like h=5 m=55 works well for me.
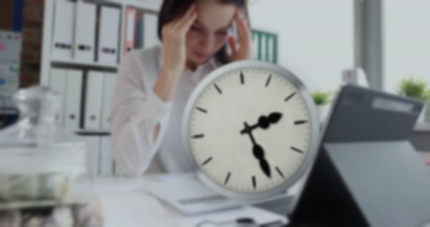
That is h=2 m=27
